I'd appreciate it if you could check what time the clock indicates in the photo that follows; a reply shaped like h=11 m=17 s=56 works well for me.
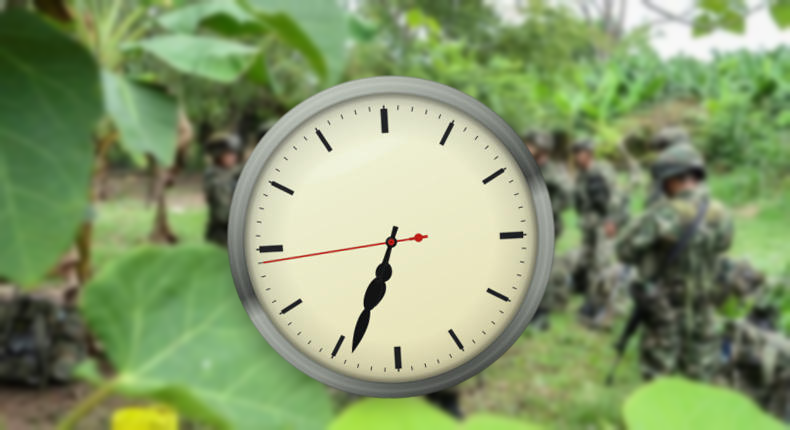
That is h=6 m=33 s=44
